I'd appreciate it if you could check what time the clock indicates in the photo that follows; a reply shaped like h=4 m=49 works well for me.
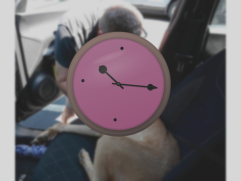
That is h=10 m=15
